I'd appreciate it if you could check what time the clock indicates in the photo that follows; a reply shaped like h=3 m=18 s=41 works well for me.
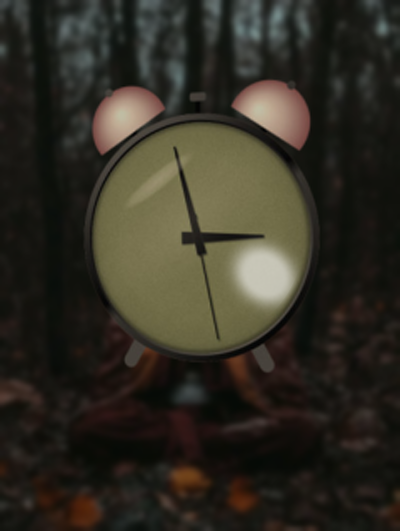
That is h=2 m=57 s=28
